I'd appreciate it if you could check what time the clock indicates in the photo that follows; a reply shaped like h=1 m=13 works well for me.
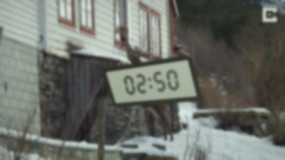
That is h=2 m=50
